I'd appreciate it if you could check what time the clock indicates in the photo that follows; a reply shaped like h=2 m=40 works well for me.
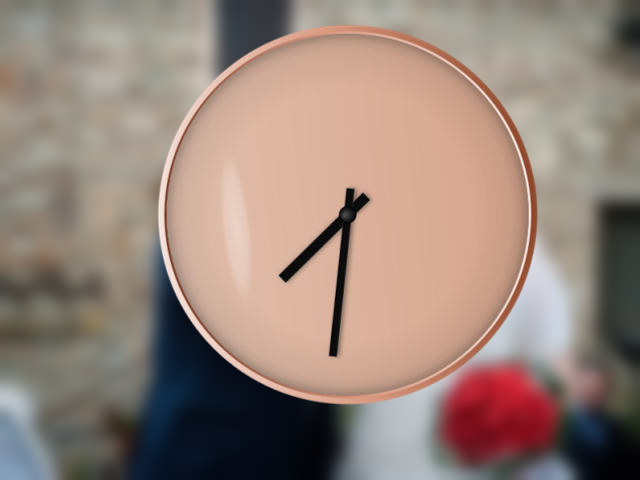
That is h=7 m=31
